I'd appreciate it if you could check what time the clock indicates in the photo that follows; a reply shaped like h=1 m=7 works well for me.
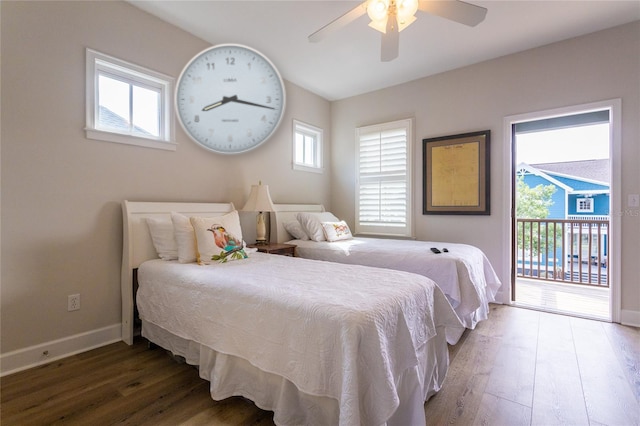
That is h=8 m=17
